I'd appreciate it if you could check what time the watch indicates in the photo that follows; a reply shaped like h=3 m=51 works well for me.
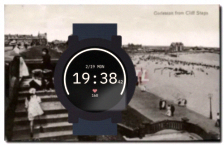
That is h=19 m=38
